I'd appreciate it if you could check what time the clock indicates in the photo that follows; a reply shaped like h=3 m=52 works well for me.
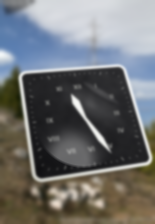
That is h=11 m=26
